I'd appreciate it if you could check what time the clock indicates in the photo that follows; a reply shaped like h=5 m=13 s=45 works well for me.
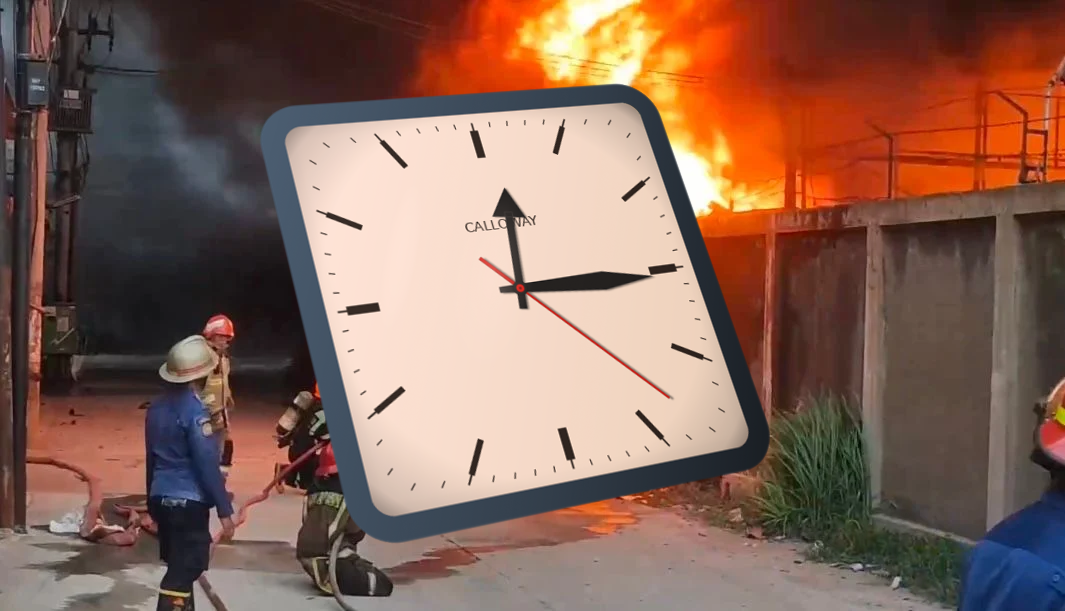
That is h=12 m=15 s=23
